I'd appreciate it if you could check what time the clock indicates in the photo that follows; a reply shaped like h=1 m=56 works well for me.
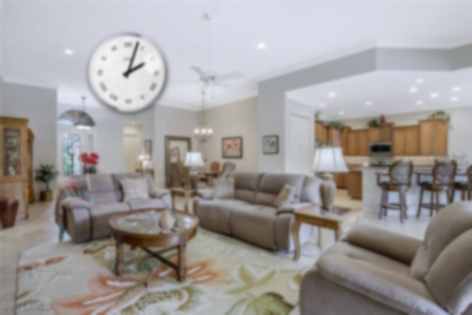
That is h=2 m=3
